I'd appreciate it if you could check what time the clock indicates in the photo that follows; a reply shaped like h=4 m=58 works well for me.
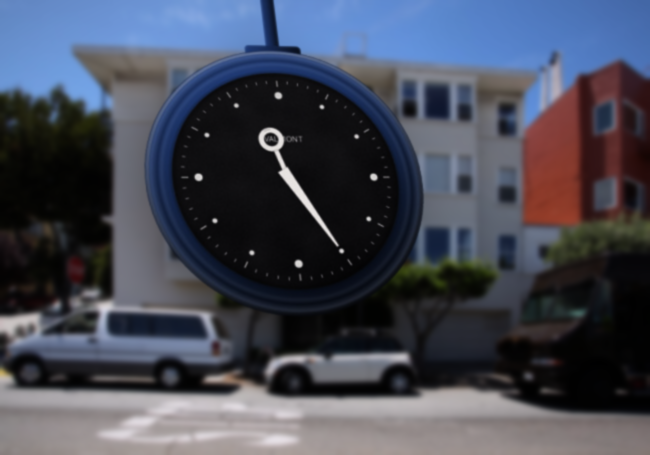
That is h=11 m=25
